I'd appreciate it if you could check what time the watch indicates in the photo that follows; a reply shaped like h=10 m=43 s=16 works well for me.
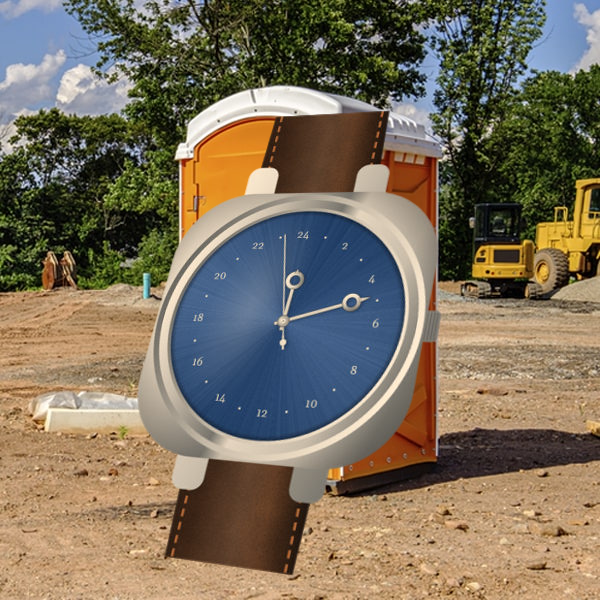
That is h=0 m=11 s=58
